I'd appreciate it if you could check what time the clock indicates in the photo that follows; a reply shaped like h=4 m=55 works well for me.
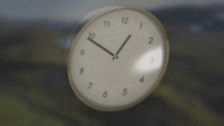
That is h=12 m=49
